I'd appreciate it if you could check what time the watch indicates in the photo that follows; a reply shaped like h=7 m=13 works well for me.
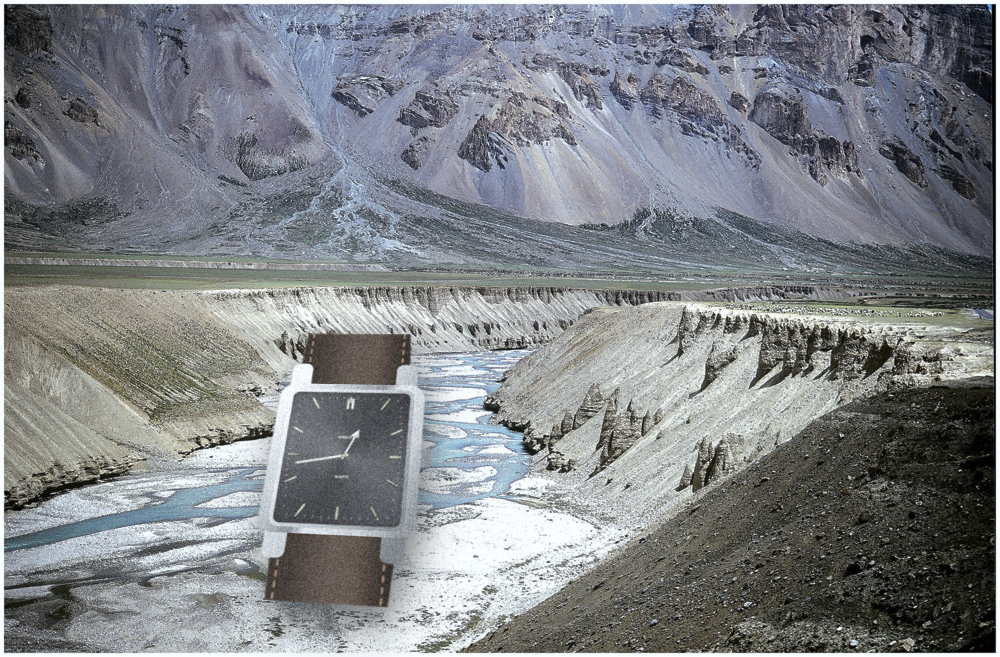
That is h=12 m=43
